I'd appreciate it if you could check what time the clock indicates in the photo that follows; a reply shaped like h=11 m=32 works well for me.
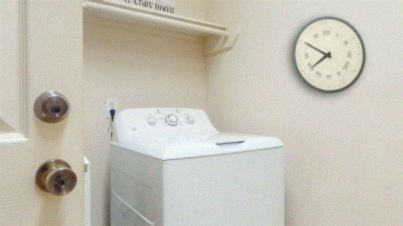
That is h=7 m=50
